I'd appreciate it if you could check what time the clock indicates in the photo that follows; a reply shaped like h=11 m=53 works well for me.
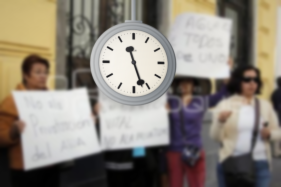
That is h=11 m=27
